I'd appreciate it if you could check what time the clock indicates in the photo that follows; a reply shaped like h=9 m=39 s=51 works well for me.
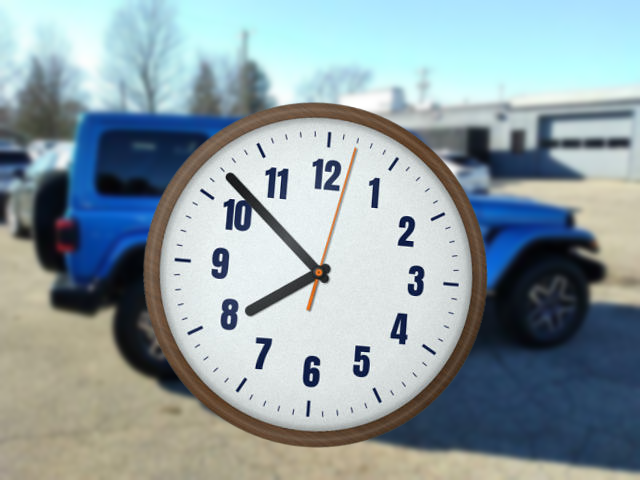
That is h=7 m=52 s=2
